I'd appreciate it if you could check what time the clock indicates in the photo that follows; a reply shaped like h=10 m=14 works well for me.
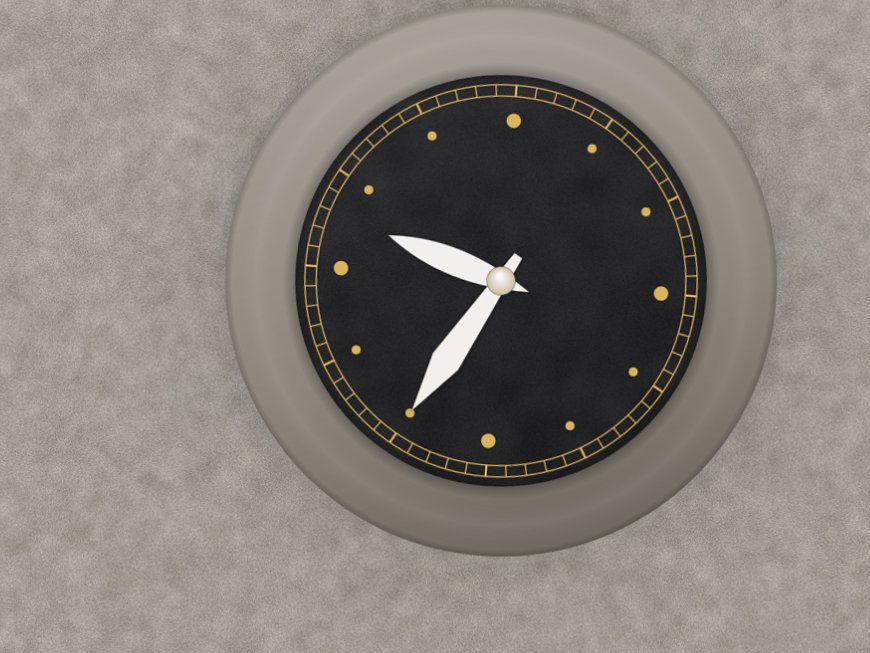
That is h=9 m=35
